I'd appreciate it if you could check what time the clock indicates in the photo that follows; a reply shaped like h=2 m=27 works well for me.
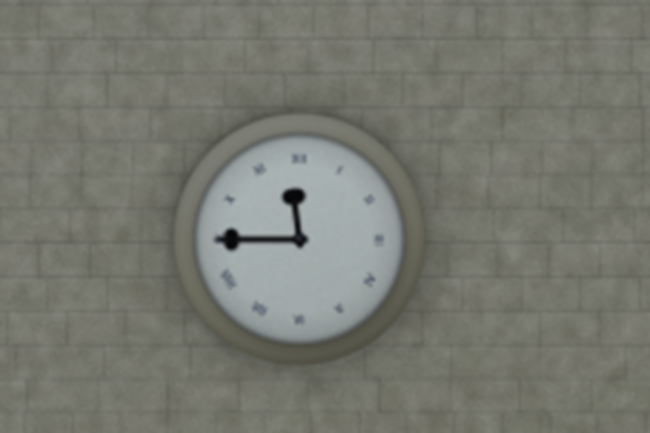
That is h=11 m=45
